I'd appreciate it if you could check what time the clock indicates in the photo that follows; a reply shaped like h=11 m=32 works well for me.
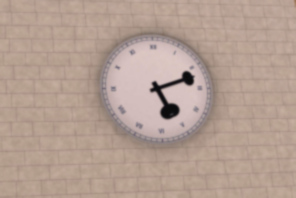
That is h=5 m=12
